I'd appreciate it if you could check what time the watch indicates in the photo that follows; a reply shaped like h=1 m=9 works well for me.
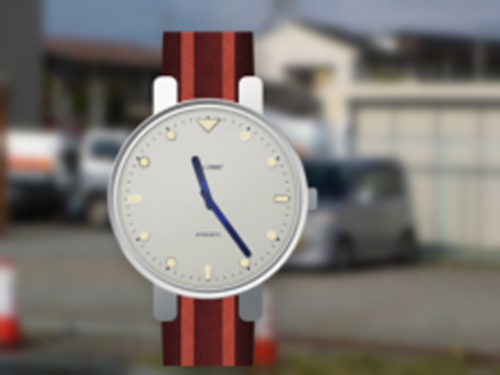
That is h=11 m=24
